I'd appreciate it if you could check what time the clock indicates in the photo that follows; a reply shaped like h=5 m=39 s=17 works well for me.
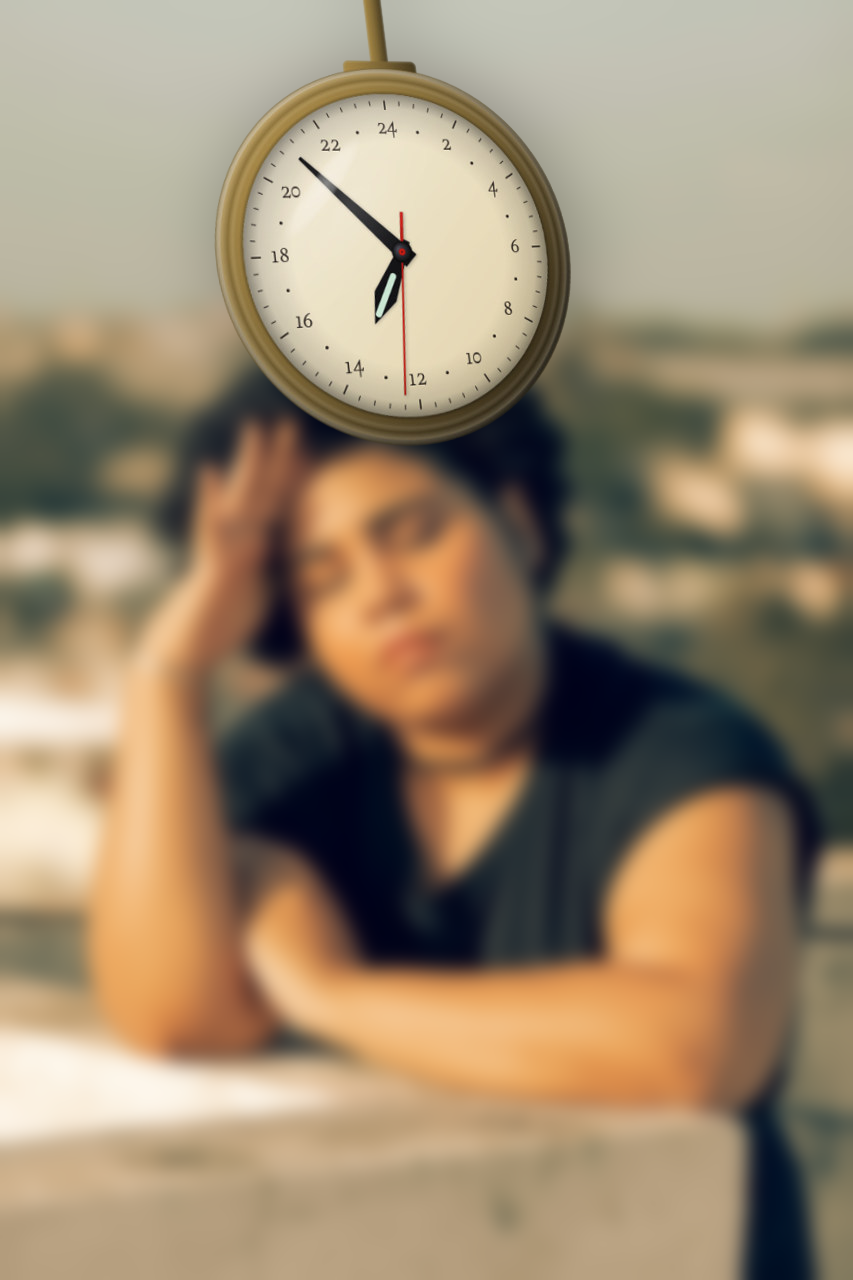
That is h=13 m=52 s=31
